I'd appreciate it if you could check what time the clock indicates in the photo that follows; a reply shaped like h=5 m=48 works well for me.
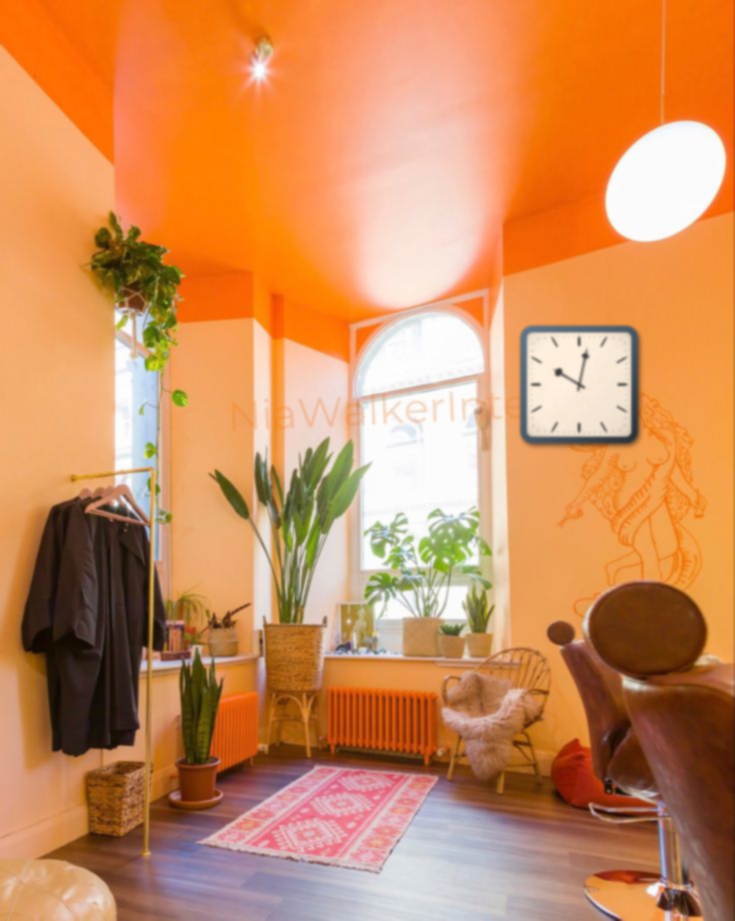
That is h=10 m=2
